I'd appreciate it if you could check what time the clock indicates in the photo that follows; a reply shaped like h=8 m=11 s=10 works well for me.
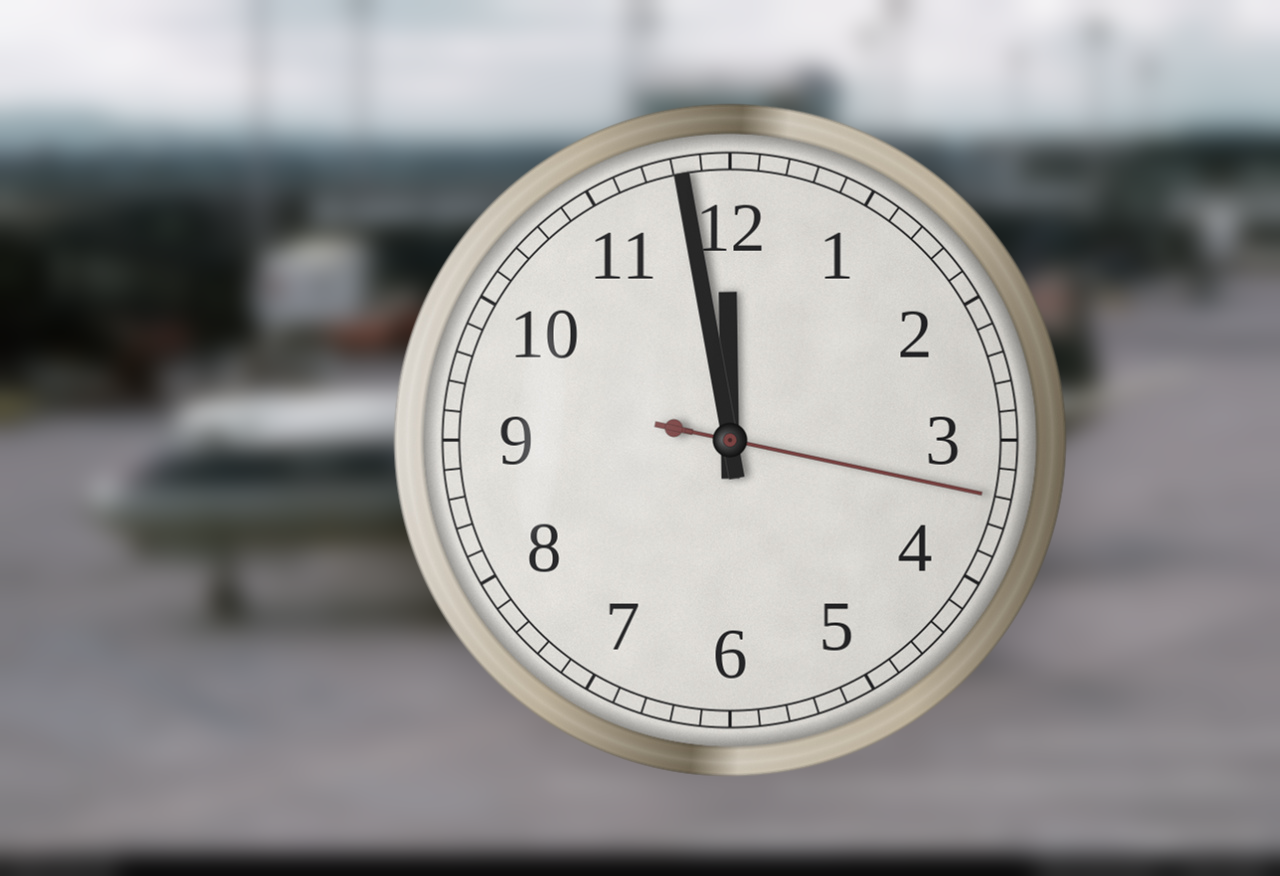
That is h=11 m=58 s=17
